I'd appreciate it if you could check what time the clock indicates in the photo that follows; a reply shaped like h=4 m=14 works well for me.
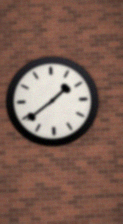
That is h=1 m=39
